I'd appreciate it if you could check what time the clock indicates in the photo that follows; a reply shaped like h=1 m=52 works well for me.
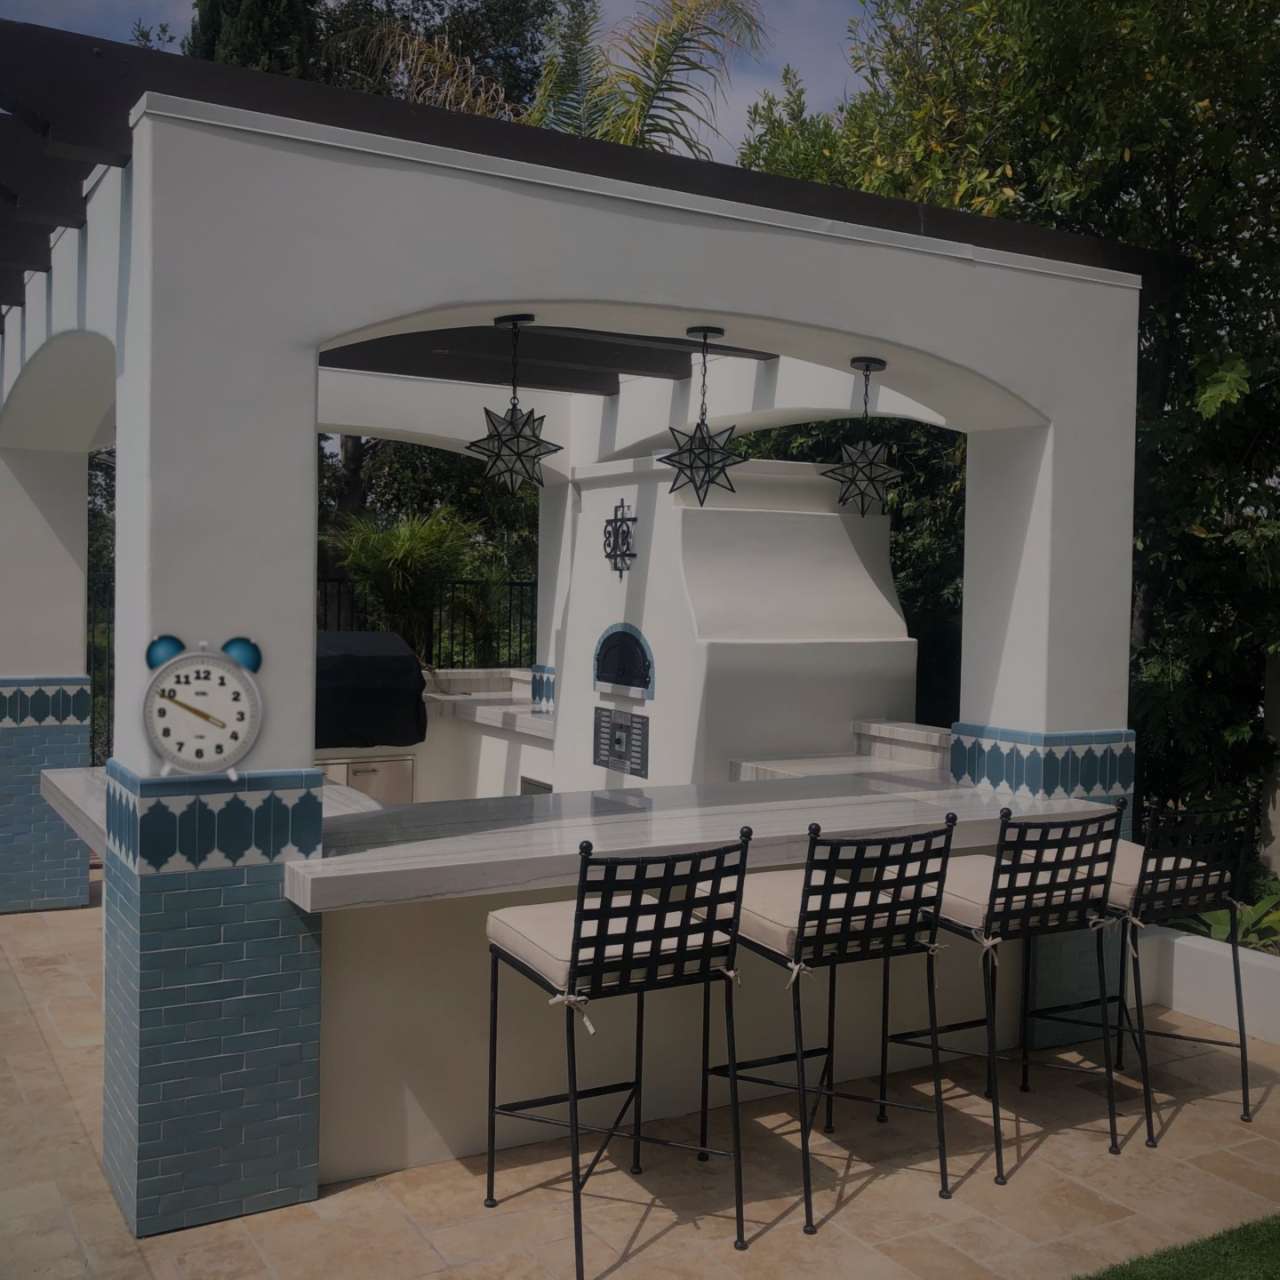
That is h=3 m=49
